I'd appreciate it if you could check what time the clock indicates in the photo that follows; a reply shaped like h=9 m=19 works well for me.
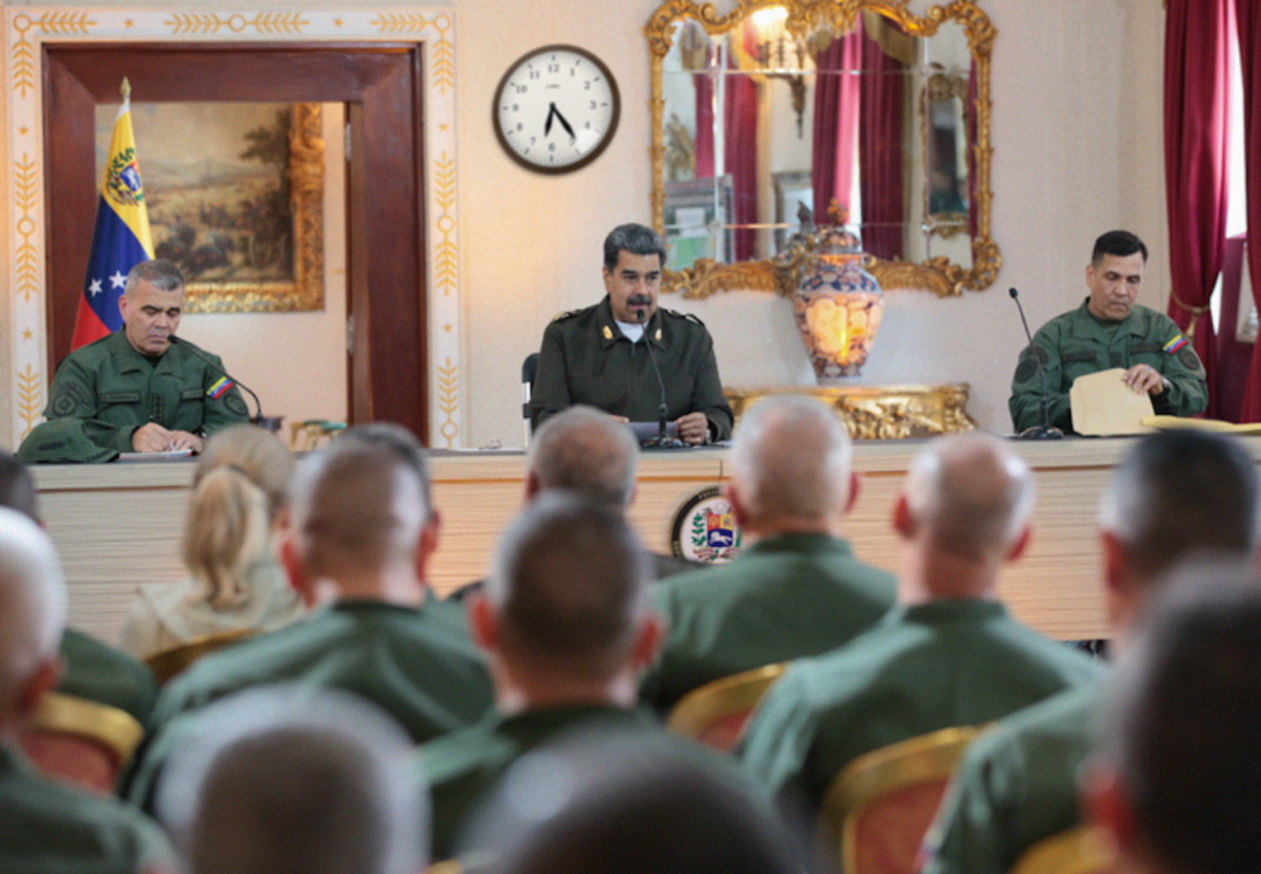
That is h=6 m=24
